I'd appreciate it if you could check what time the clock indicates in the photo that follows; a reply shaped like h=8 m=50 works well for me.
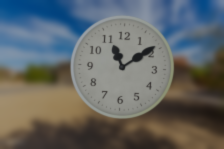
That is h=11 m=9
